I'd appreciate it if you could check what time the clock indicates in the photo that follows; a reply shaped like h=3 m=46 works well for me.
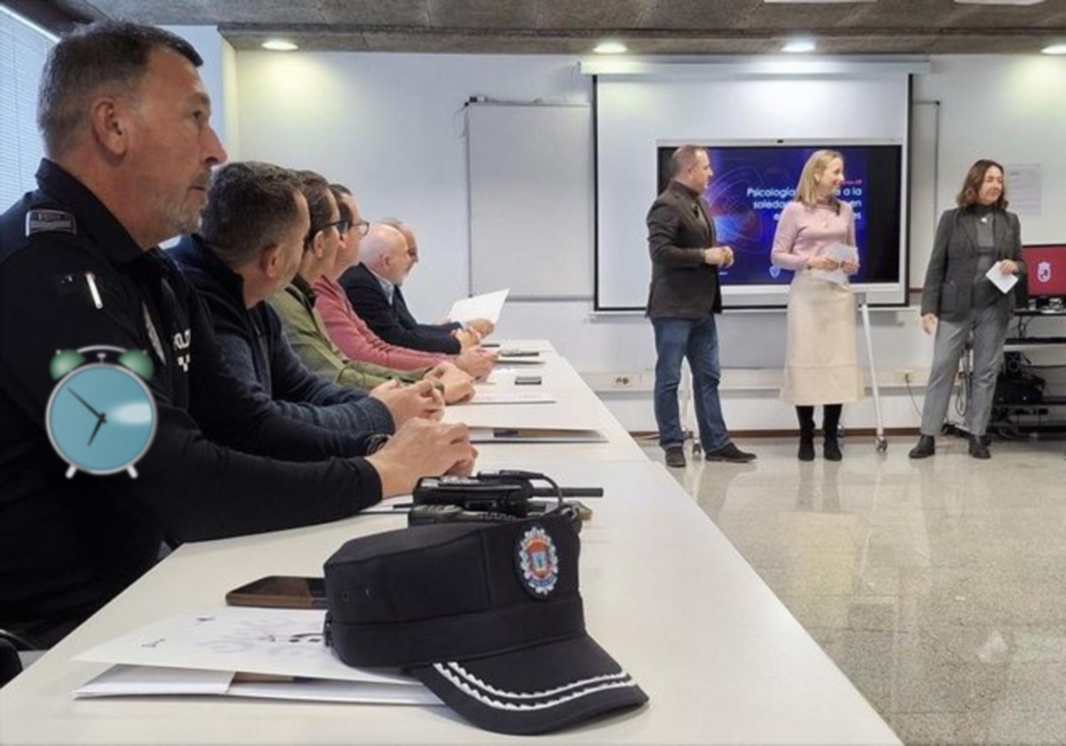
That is h=6 m=52
